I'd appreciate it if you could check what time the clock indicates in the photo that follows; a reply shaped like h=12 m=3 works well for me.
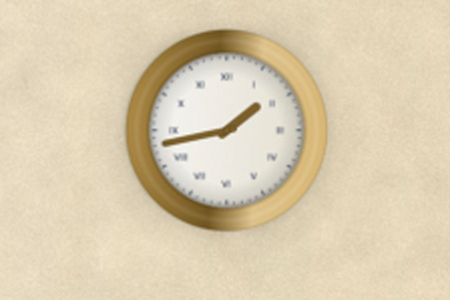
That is h=1 m=43
